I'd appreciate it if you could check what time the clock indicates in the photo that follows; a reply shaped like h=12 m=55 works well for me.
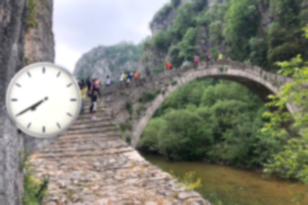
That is h=7 m=40
